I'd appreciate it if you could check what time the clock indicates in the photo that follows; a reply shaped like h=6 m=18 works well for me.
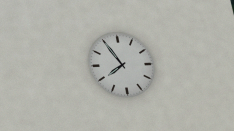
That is h=7 m=55
